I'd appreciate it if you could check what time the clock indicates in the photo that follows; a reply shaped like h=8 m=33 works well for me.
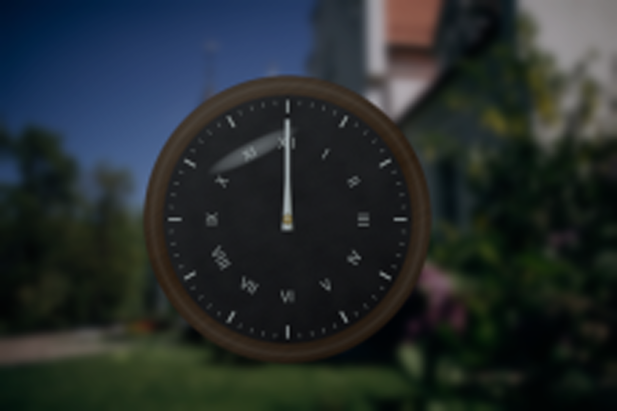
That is h=12 m=0
